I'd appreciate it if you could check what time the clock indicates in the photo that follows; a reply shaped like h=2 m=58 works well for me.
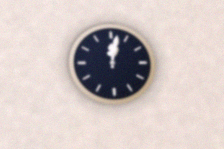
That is h=12 m=2
